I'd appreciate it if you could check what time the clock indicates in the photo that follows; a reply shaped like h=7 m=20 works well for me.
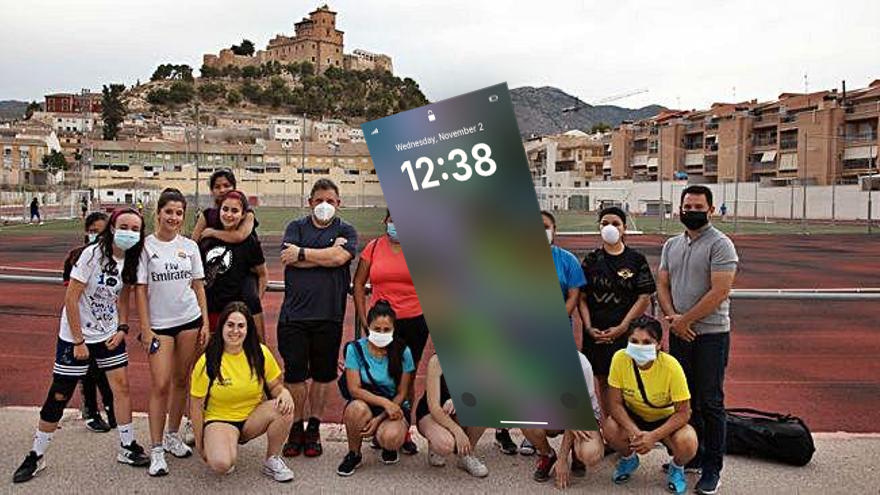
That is h=12 m=38
